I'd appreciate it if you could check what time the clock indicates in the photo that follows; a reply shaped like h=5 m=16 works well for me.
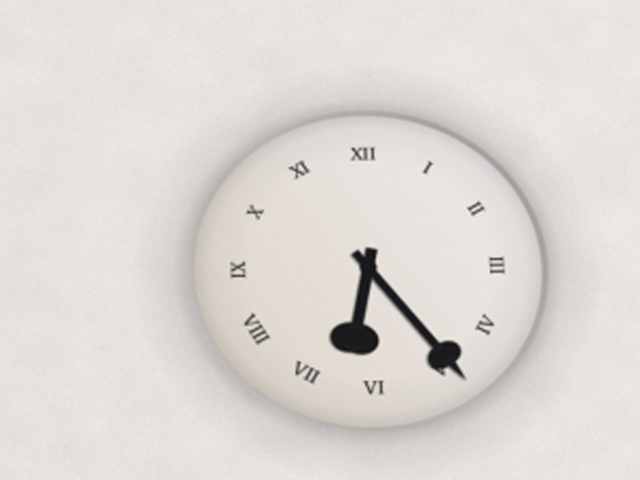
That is h=6 m=24
